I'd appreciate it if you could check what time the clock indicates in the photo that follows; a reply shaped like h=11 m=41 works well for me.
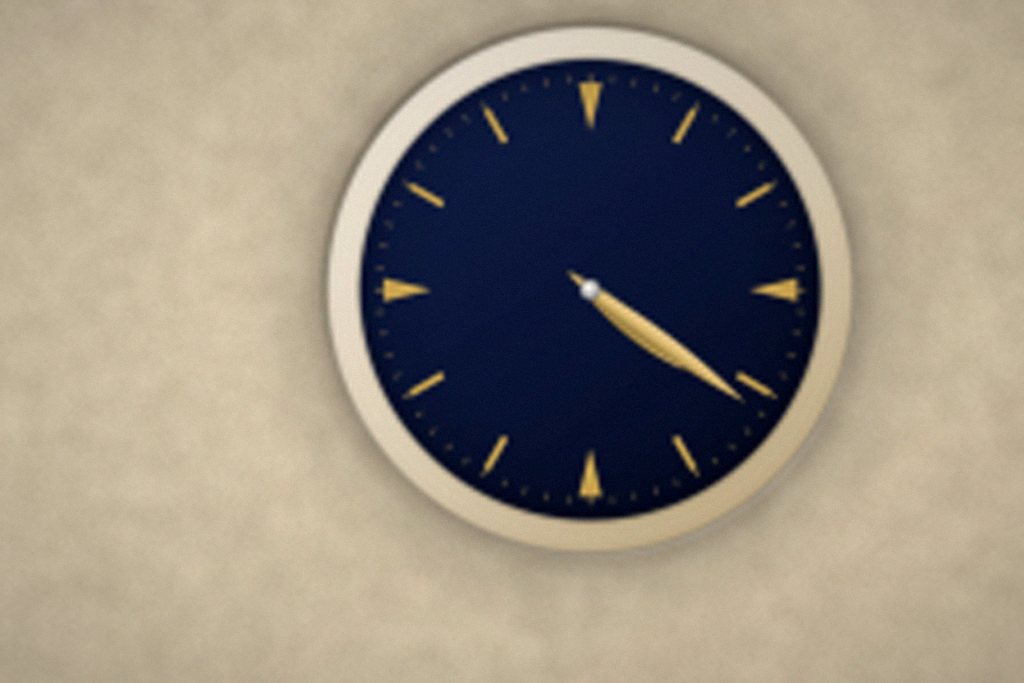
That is h=4 m=21
